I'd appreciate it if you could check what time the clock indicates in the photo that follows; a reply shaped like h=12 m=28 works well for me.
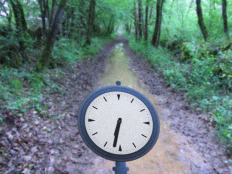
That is h=6 m=32
